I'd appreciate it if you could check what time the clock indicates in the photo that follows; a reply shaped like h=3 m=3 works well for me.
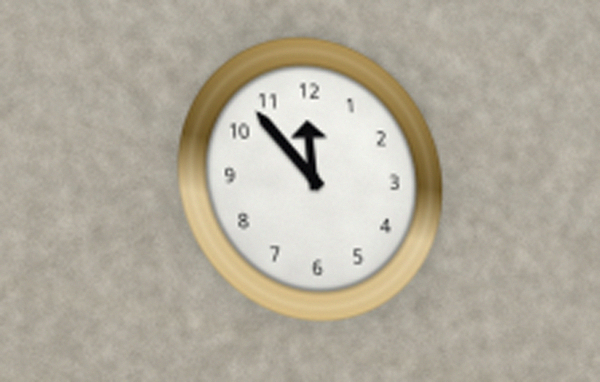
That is h=11 m=53
